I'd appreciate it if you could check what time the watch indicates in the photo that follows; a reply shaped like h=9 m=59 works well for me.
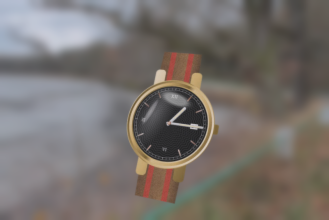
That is h=1 m=15
